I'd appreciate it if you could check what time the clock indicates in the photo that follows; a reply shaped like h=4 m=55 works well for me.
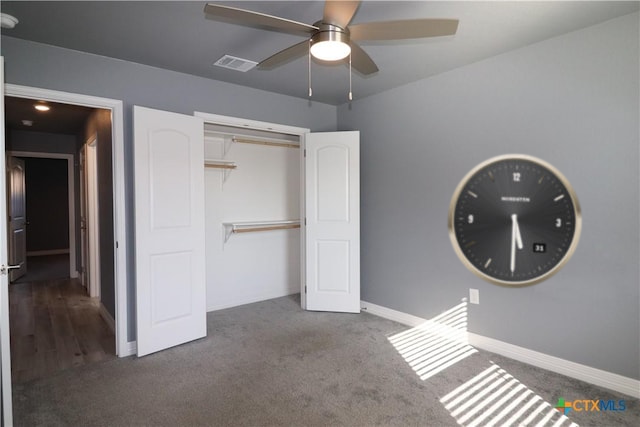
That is h=5 m=30
